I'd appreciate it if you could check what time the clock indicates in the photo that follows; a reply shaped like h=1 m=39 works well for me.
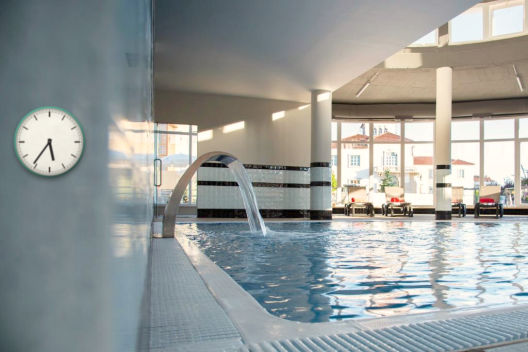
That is h=5 m=36
